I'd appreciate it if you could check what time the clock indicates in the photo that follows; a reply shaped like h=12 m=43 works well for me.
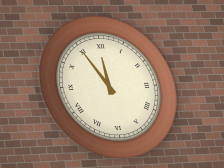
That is h=11 m=55
